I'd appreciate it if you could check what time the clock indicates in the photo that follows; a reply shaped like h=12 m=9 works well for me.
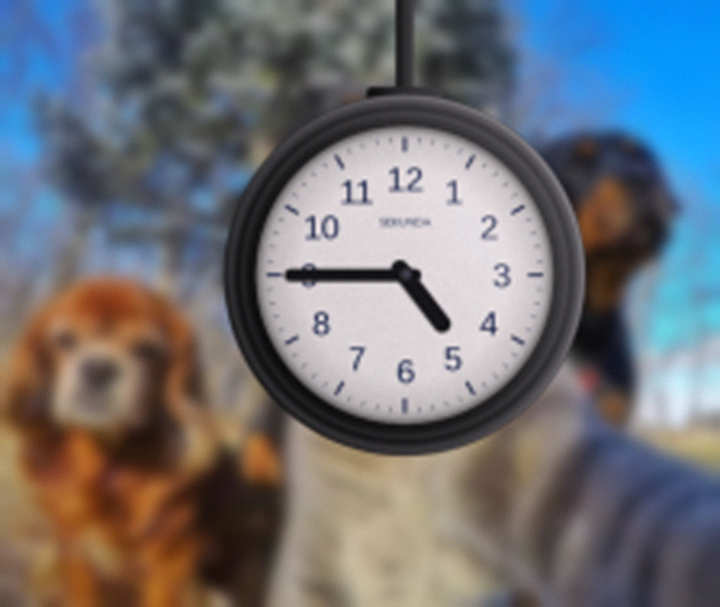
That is h=4 m=45
